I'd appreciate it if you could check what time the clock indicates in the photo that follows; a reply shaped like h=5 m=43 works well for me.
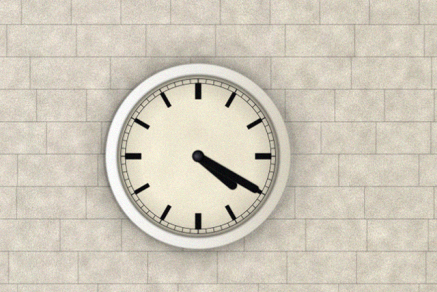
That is h=4 m=20
